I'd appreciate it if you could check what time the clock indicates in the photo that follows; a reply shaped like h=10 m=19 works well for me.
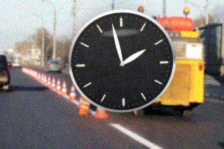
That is h=1 m=58
